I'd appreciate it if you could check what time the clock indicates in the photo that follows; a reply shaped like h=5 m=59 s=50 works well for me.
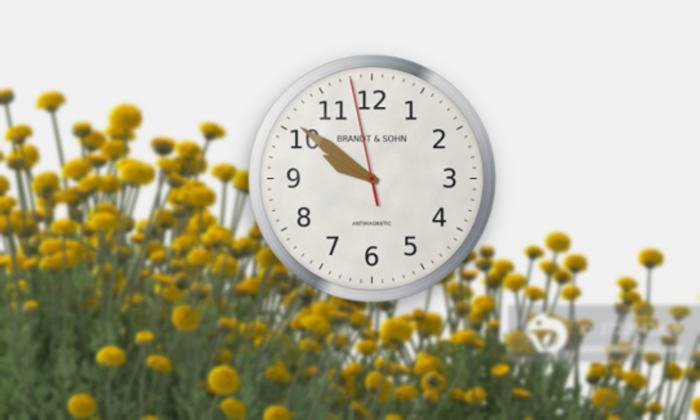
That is h=9 m=50 s=58
